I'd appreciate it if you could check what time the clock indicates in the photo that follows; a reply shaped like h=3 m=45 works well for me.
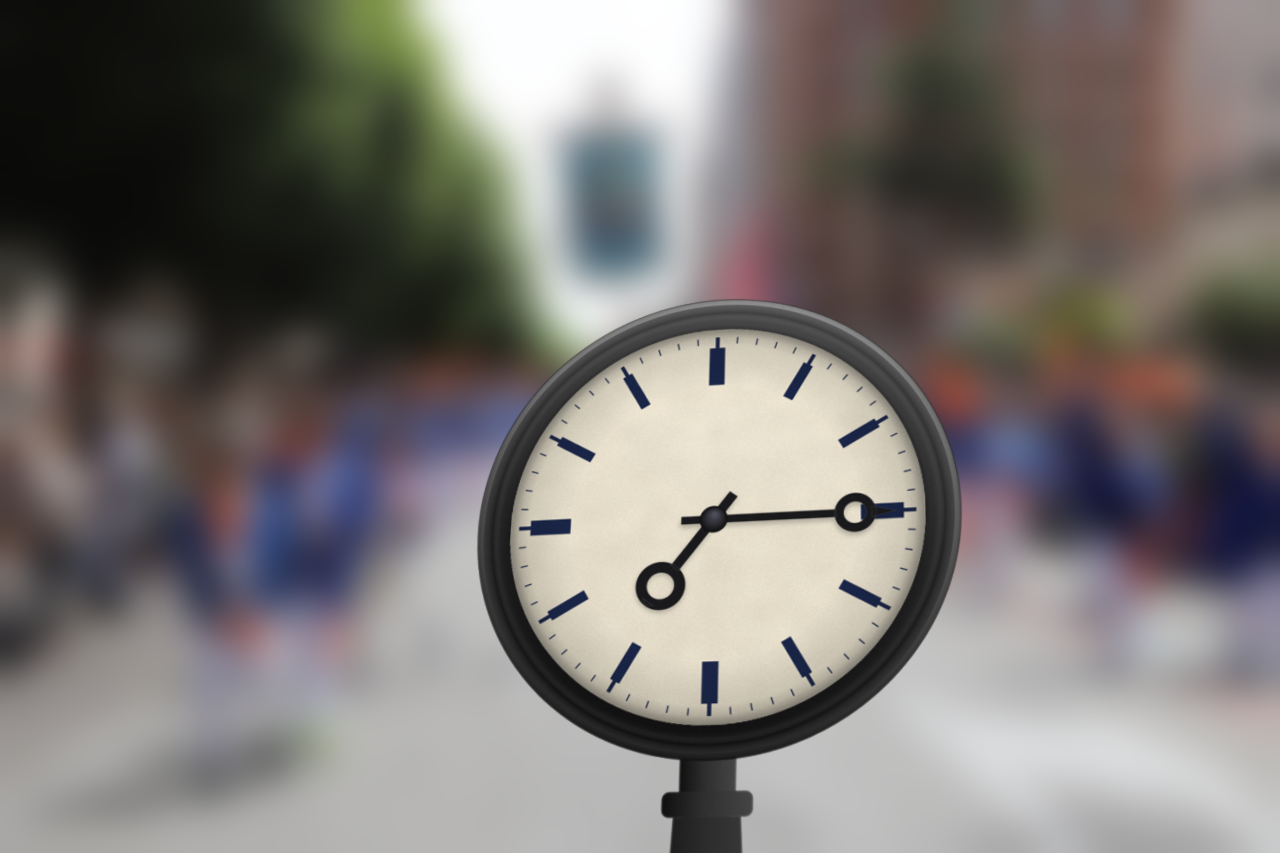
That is h=7 m=15
